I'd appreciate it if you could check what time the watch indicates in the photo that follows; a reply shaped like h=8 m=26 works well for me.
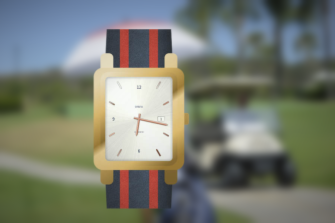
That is h=6 m=17
